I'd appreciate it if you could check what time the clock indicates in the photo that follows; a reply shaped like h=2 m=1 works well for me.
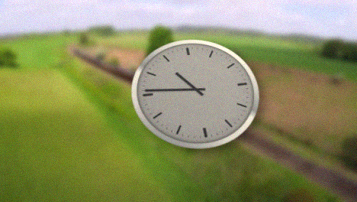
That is h=10 m=46
